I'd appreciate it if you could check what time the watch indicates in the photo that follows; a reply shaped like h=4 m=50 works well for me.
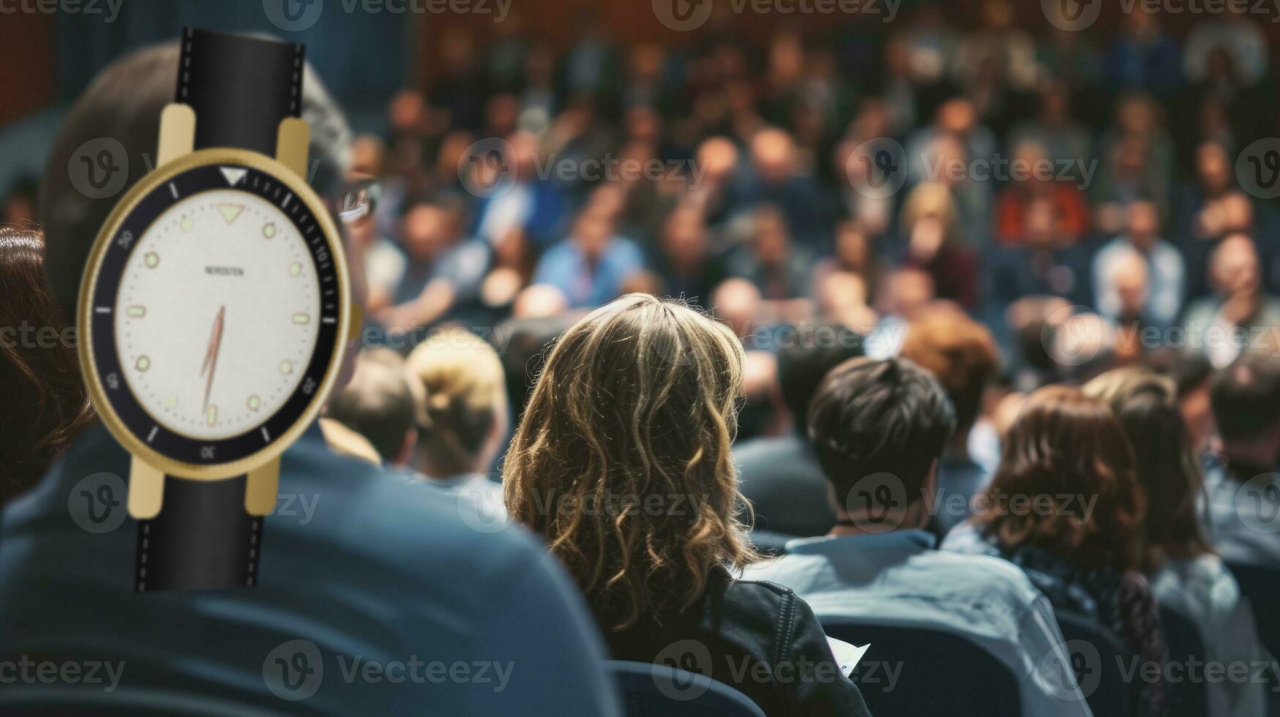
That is h=6 m=31
